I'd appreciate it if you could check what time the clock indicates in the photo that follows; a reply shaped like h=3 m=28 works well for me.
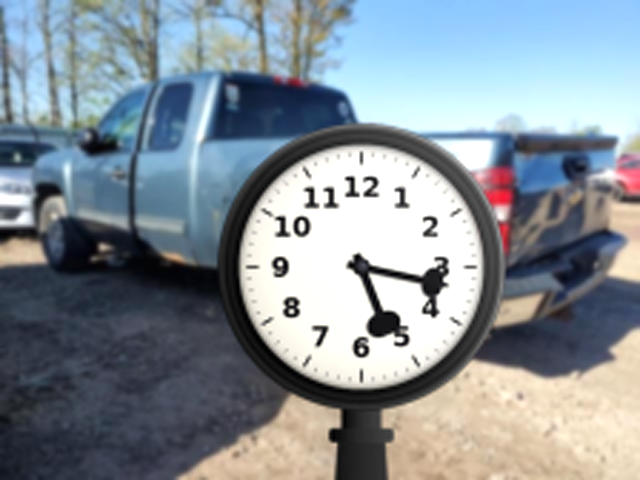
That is h=5 m=17
